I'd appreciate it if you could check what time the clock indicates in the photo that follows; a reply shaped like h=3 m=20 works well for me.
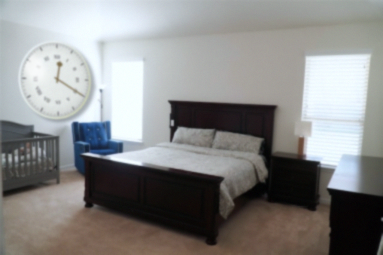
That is h=12 m=20
